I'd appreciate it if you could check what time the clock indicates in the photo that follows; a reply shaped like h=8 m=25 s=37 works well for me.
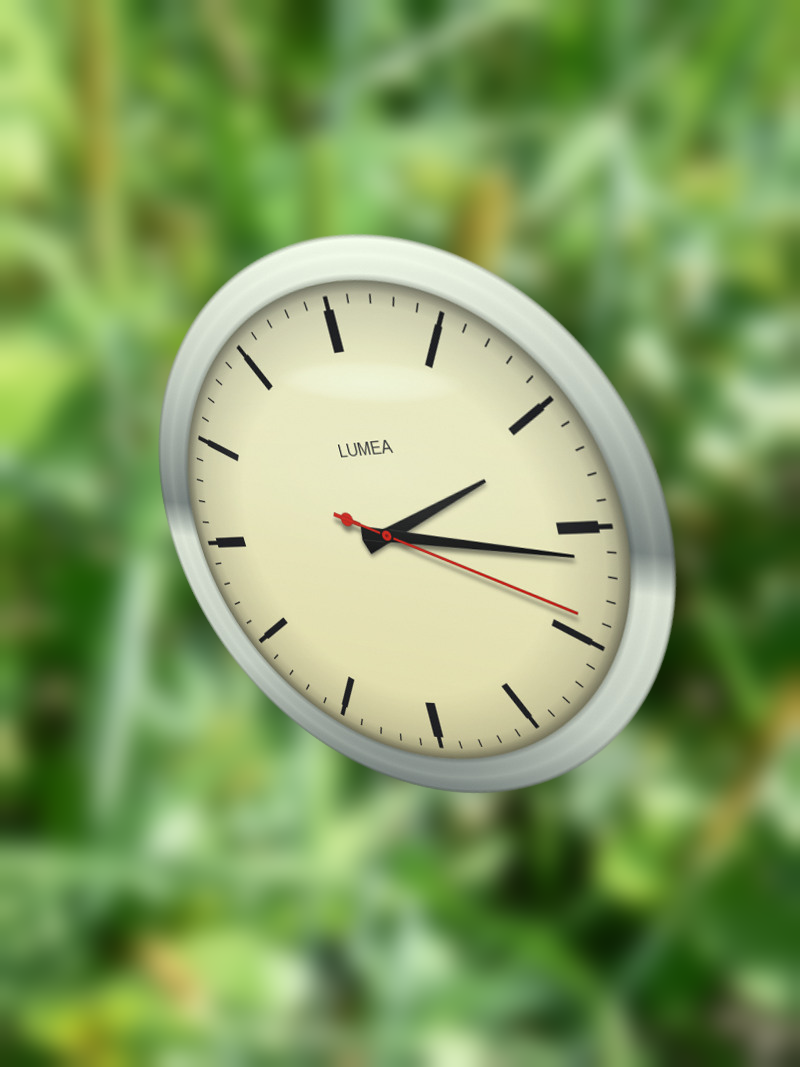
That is h=2 m=16 s=19
